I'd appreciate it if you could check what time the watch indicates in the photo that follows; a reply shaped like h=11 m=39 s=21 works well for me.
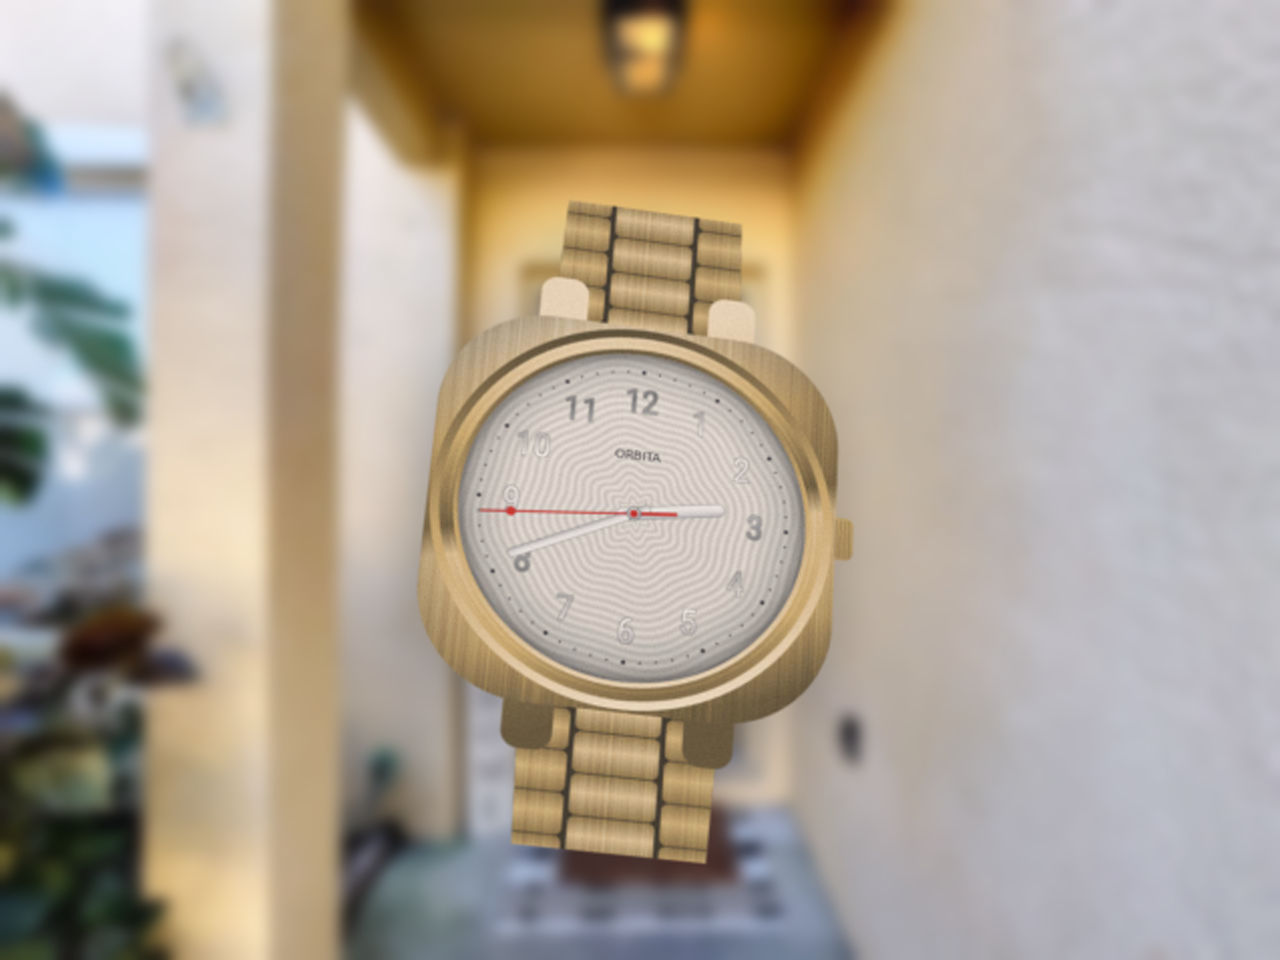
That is h=2 m=40 s=44
